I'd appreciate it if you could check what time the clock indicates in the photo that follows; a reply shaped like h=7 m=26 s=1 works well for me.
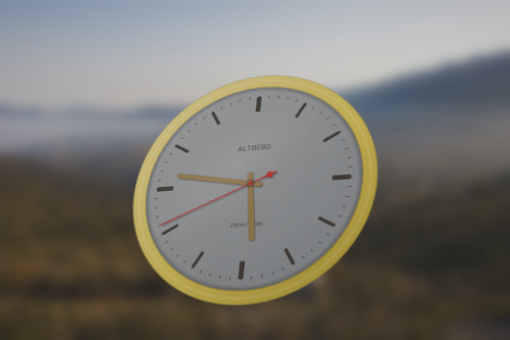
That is h=5 m=46 s=41
